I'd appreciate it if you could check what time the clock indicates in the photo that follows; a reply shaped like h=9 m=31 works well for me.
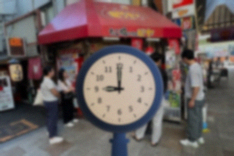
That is h=9 m=0
